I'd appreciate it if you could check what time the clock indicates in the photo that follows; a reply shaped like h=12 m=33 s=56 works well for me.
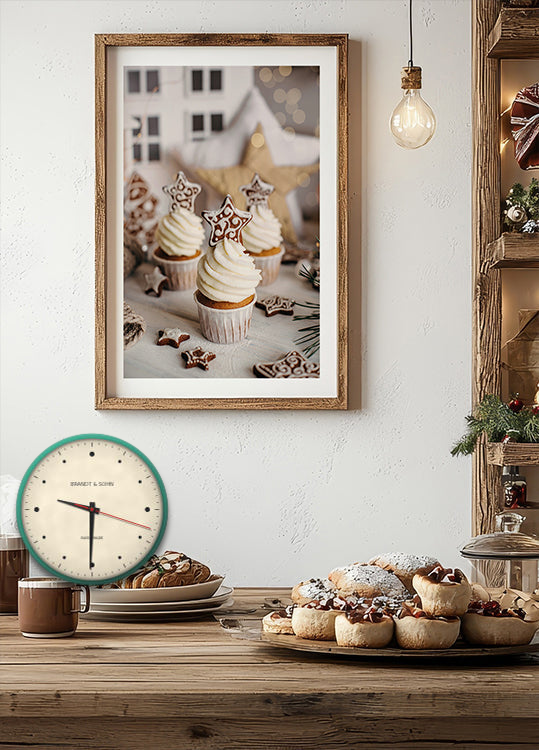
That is h=9 m=30 s=18
